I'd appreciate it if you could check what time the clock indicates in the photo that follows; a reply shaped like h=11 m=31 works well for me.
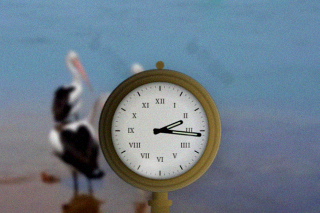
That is h=2 m=16
